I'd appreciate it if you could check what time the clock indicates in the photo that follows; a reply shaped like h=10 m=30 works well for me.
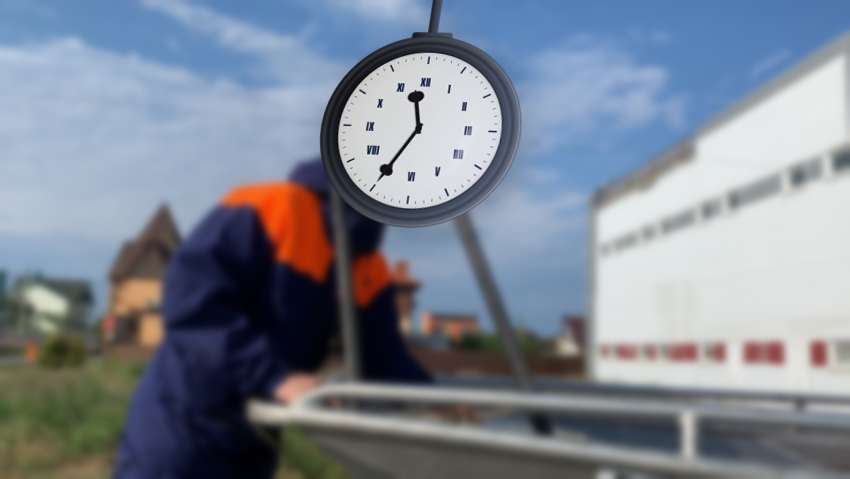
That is h=11 m=35
